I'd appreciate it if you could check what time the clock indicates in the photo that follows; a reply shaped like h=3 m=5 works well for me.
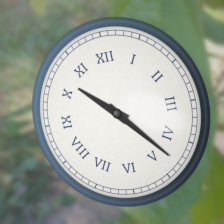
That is h=10 m=23
